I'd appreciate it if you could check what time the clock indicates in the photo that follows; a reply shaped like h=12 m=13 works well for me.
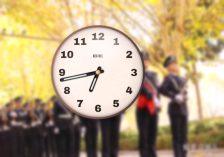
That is h=6 m=43
